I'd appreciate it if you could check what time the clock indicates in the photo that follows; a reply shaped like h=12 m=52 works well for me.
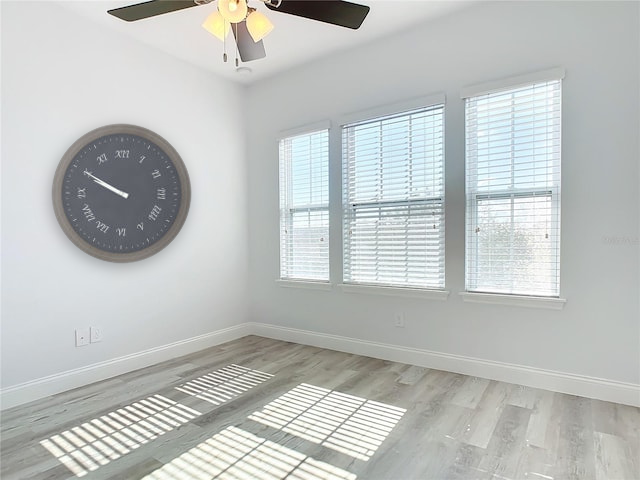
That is h=9 m=50
